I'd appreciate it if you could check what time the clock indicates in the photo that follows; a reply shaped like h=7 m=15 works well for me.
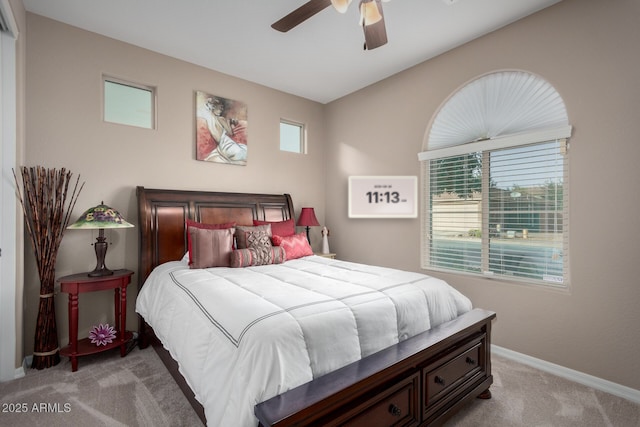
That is h=11 m=13
